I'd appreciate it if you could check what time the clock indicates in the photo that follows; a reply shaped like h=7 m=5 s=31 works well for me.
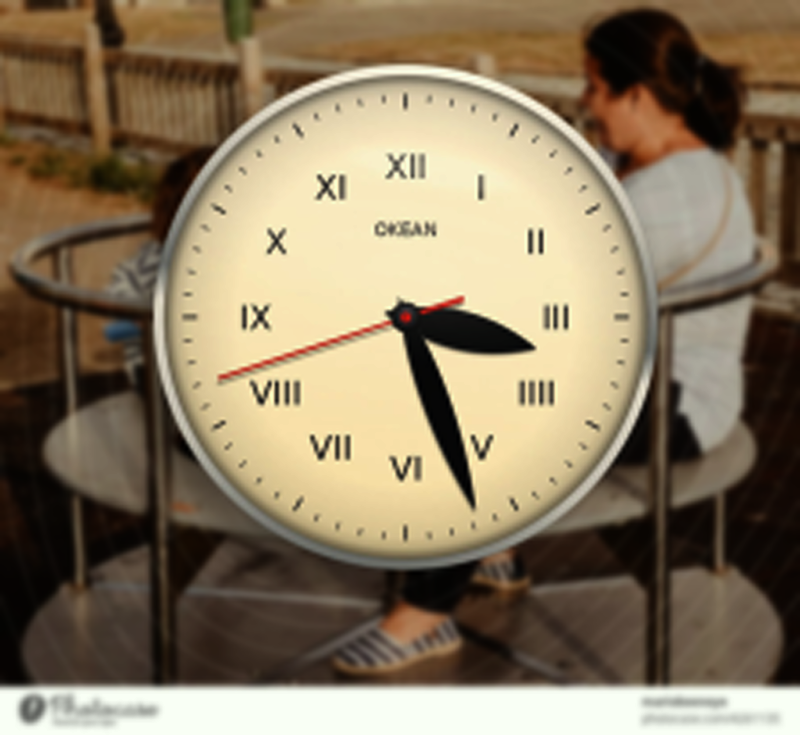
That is h=3 m=26 s=42
